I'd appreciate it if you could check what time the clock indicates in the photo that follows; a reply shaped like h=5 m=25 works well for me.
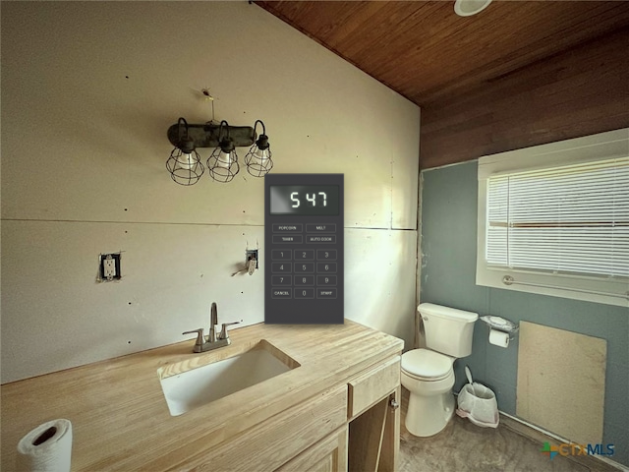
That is h=5 m=47
